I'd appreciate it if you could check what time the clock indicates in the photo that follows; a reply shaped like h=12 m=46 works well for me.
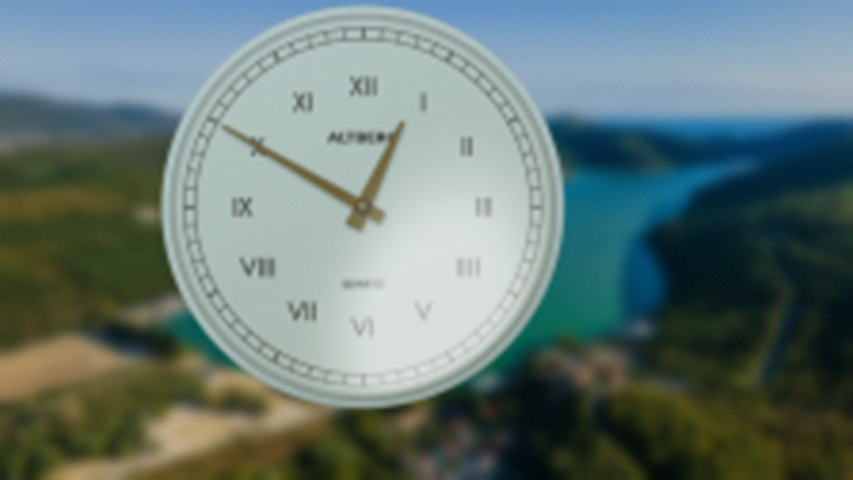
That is h=12 m=50
